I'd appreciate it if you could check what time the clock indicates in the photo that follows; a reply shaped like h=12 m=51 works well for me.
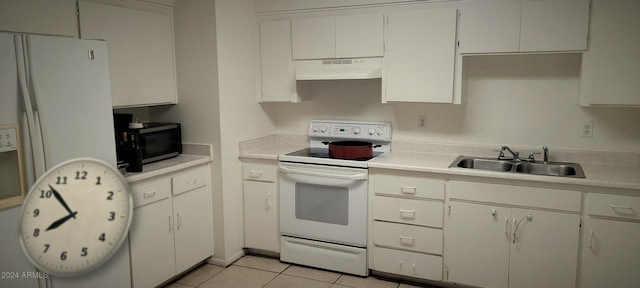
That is h=7 m=52
